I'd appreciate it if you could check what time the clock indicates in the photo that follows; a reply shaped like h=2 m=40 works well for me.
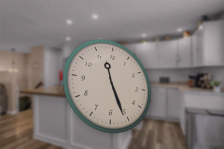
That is h=11 m=26
